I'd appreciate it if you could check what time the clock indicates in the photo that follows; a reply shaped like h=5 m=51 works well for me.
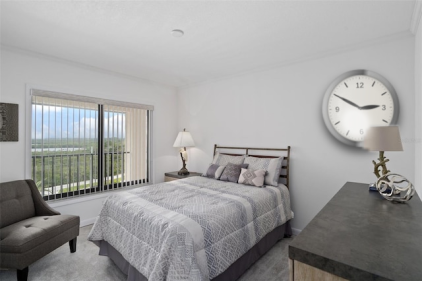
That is h=2 m=50
